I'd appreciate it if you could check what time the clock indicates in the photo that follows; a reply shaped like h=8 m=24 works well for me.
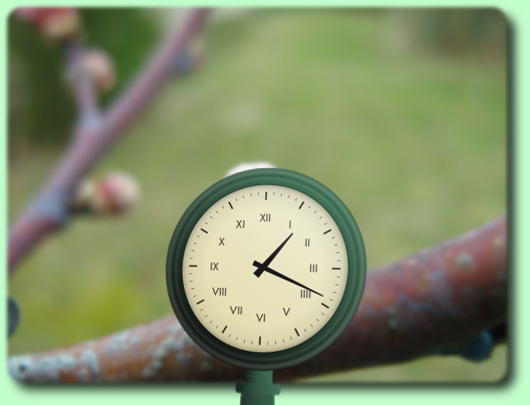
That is h=1 m=19
